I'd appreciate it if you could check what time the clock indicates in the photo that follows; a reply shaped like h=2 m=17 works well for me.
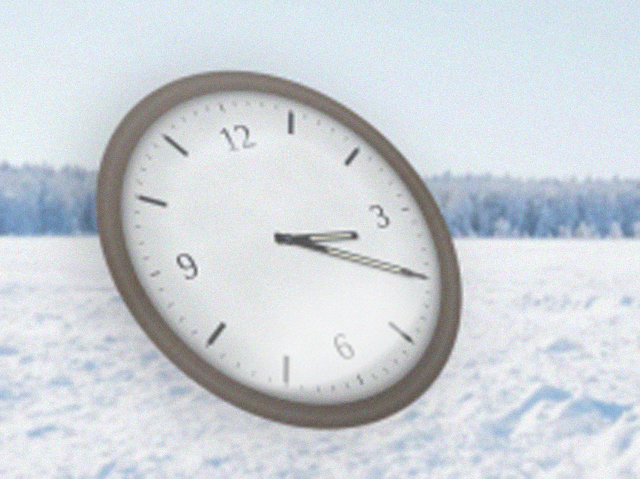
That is h=3 m=20
